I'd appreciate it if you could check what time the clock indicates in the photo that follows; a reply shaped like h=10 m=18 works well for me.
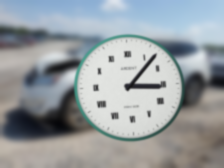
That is h=3 m=7
